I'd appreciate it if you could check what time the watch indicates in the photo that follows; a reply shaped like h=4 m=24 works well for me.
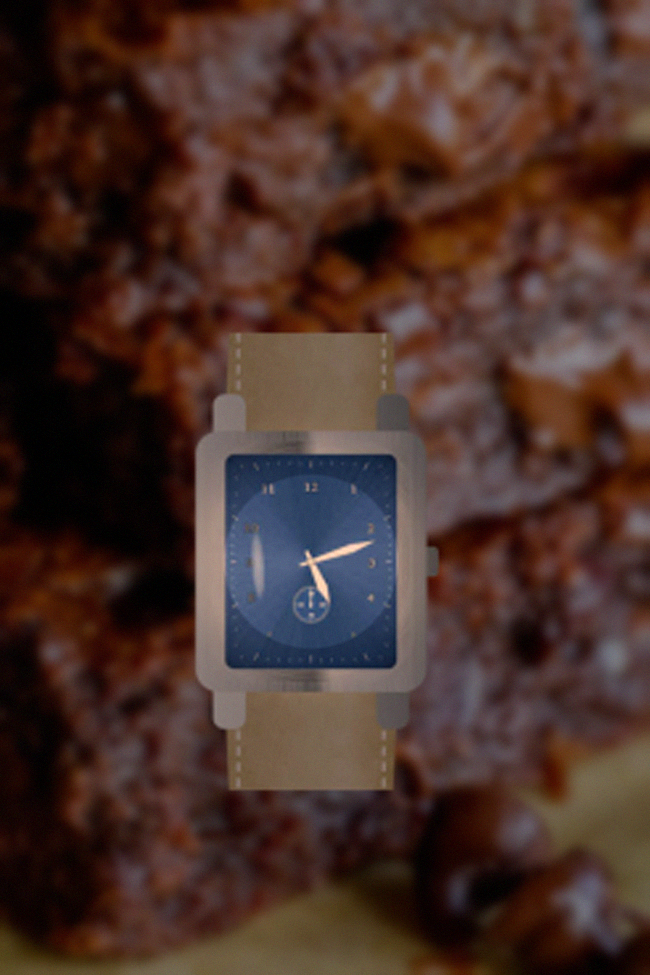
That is h=5 m=12
